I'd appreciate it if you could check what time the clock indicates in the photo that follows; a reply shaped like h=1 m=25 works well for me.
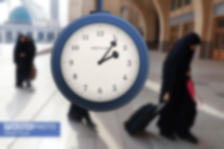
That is h=2 m=6
